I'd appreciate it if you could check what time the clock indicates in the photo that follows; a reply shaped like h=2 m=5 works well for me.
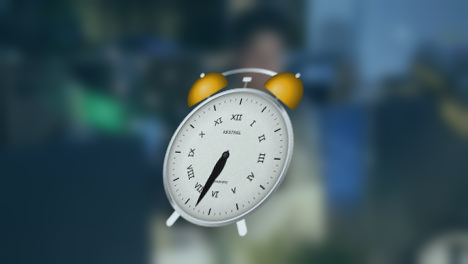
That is h=6 m=33
